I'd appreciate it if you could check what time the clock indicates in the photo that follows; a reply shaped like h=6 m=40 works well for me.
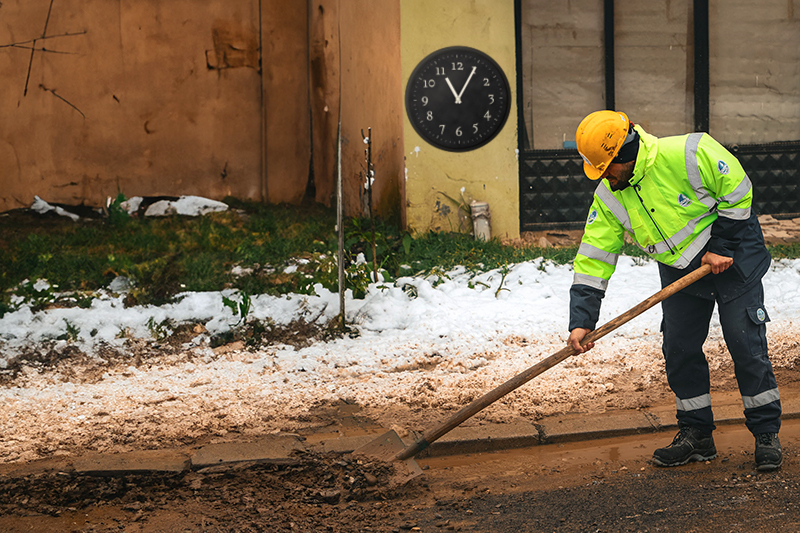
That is h=11 m=5
